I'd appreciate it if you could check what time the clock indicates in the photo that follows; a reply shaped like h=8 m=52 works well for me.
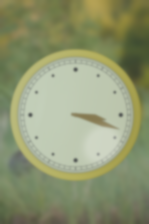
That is h=3 m=18
